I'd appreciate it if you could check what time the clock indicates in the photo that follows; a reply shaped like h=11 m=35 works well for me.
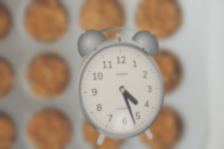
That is h=4 m=27
